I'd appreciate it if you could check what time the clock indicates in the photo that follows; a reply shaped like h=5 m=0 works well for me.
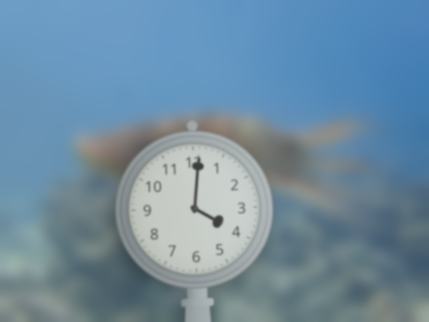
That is h=4 m=1
